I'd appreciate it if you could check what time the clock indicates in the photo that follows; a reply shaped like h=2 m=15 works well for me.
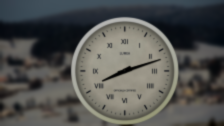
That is h=8 m=12
